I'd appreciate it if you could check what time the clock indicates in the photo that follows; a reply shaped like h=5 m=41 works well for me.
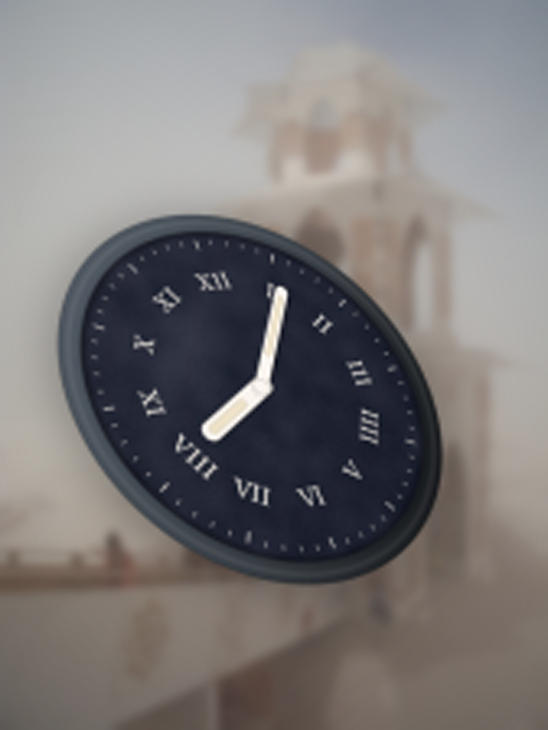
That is h=8 m=6
